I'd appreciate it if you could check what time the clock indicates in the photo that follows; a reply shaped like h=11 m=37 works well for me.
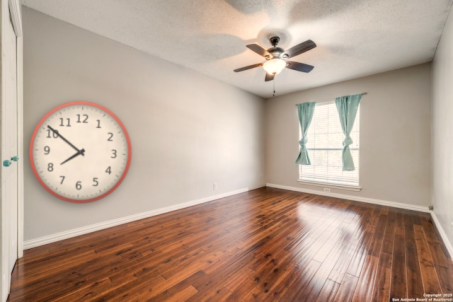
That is h=7 m=51
